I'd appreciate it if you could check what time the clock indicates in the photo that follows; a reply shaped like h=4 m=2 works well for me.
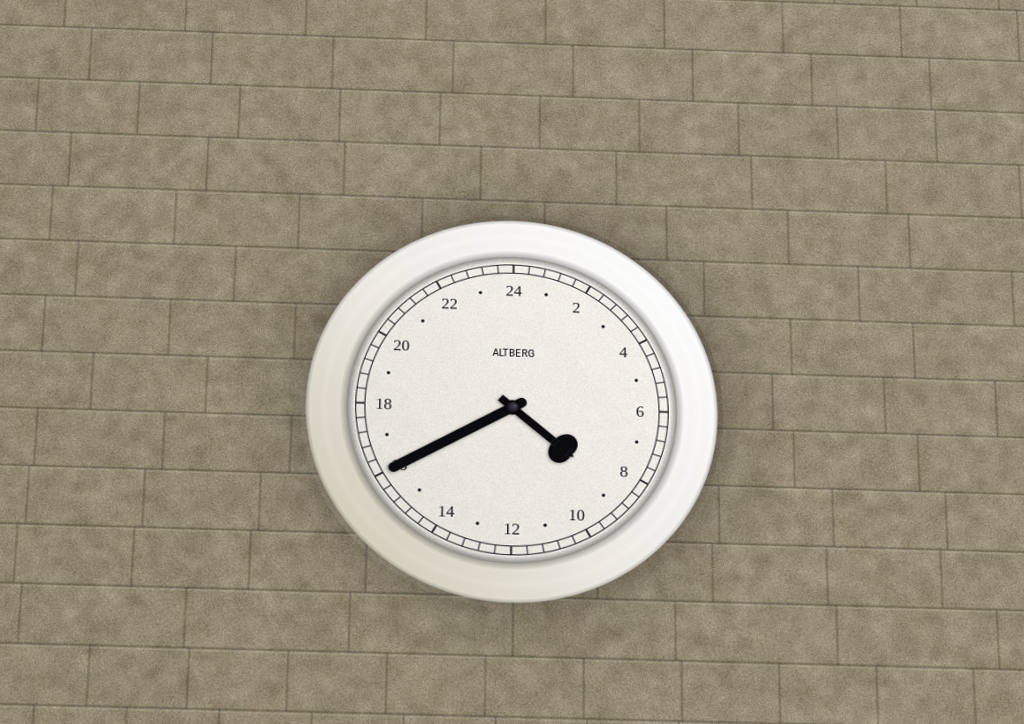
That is h=8 m=40
